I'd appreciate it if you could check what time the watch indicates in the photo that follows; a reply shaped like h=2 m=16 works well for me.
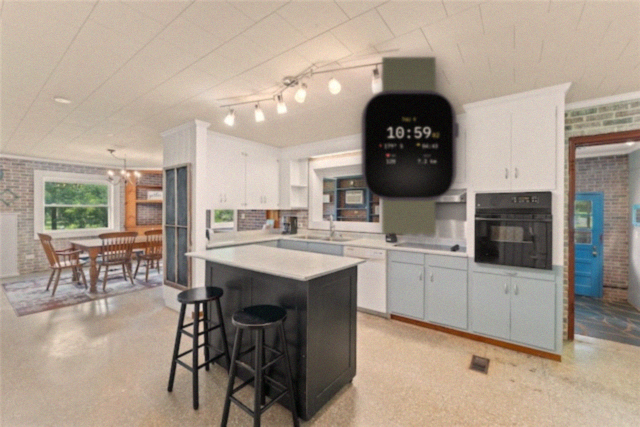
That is h=10 m=59
